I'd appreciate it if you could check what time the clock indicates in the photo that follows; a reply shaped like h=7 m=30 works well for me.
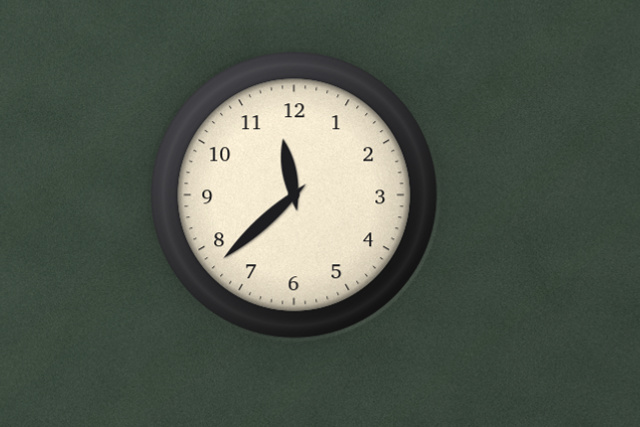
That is h=11 m=38
